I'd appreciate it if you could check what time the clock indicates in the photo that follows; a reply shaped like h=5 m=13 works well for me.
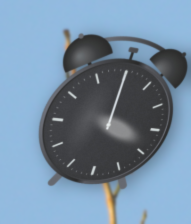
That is h=12 m=0
